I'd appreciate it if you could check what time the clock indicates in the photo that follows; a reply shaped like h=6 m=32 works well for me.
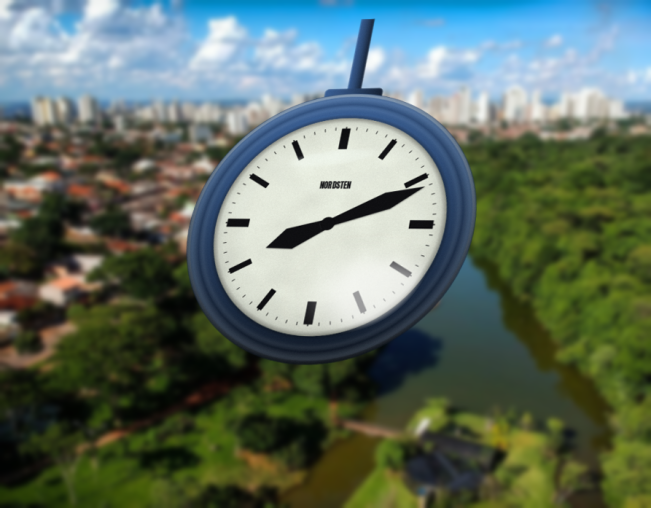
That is h=8 m=11
